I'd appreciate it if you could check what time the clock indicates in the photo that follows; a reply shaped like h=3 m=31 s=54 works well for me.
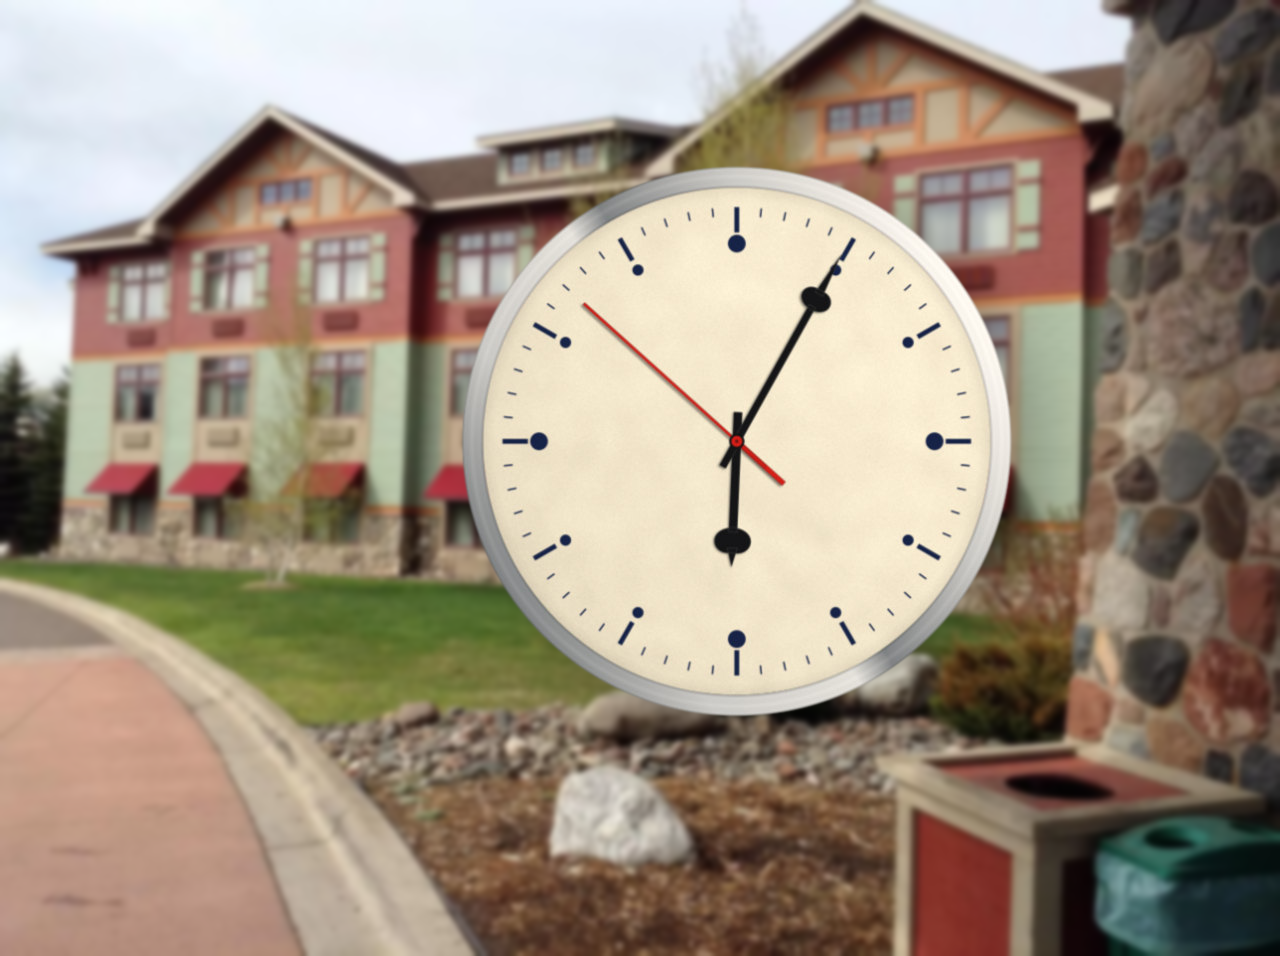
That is h=6 m=4 s=52
